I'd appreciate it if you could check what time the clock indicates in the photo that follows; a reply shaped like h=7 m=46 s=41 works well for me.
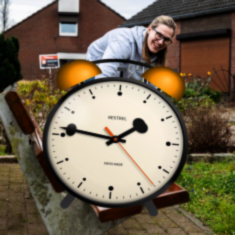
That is h=1 m=46 s=23
